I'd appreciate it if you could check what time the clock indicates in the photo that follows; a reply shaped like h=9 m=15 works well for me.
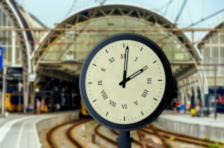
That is h=2 m=1
